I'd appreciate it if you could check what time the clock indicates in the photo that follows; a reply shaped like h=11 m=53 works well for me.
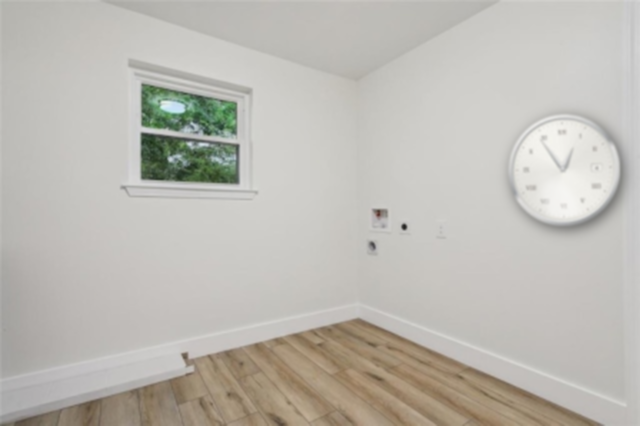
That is h=12 m=54
